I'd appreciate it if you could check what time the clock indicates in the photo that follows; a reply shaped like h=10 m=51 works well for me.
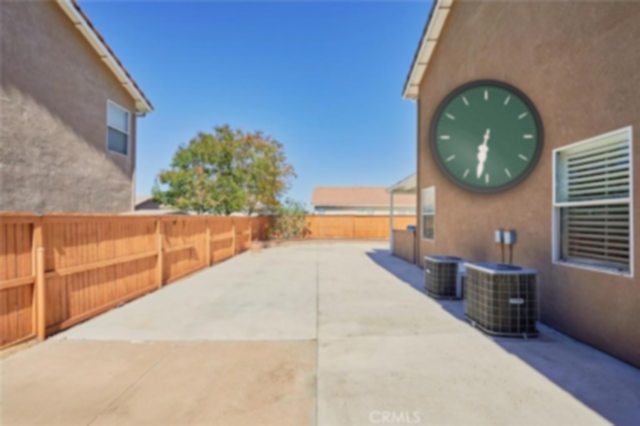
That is h=6 m=32
